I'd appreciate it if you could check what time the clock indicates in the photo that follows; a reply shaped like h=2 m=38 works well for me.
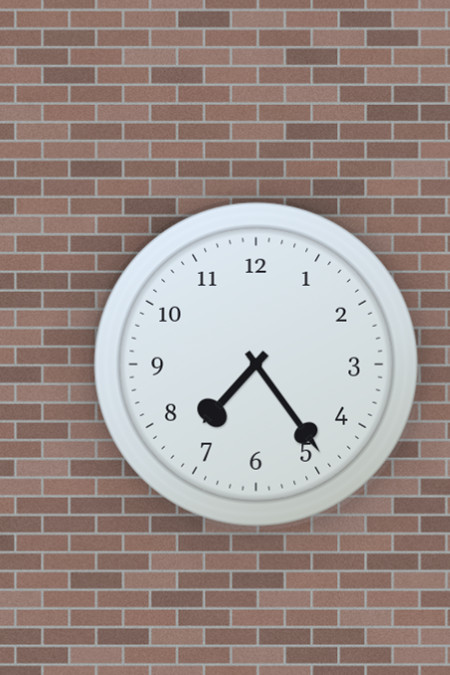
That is h=7 m=24
